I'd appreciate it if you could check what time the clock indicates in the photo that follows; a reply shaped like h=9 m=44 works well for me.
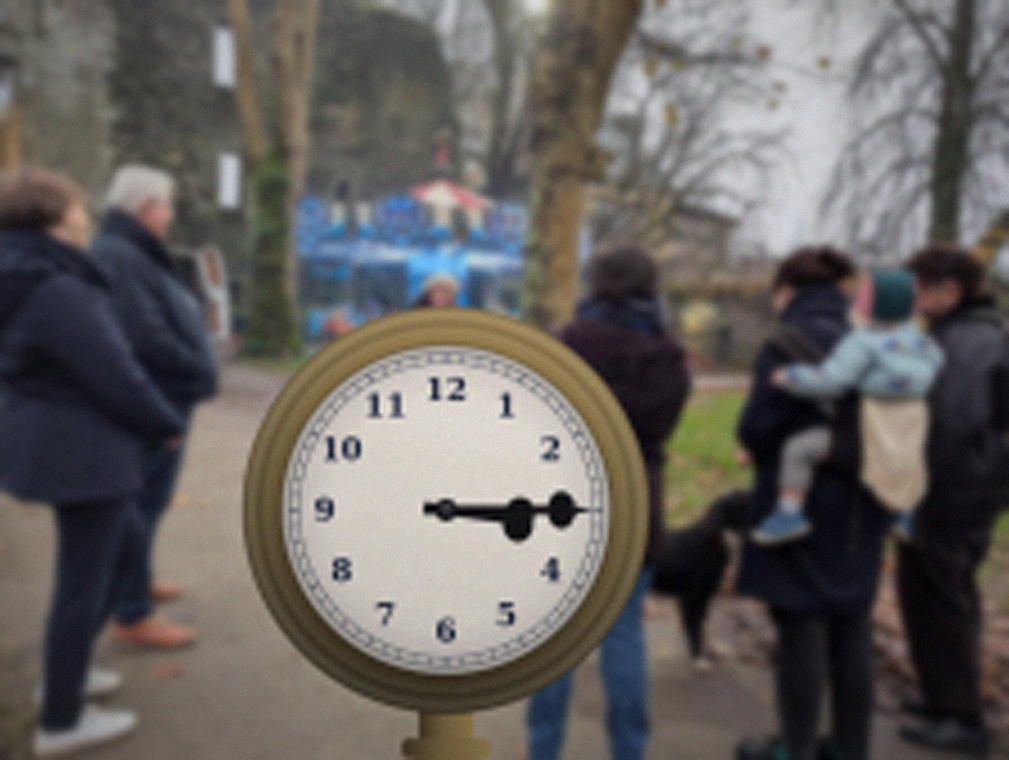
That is h=3 m=15
